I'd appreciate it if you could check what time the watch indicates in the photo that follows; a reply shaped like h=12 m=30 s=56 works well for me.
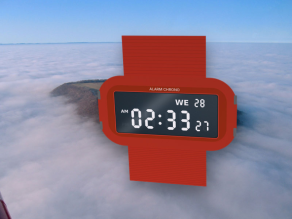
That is h=2 m=33 s=27
